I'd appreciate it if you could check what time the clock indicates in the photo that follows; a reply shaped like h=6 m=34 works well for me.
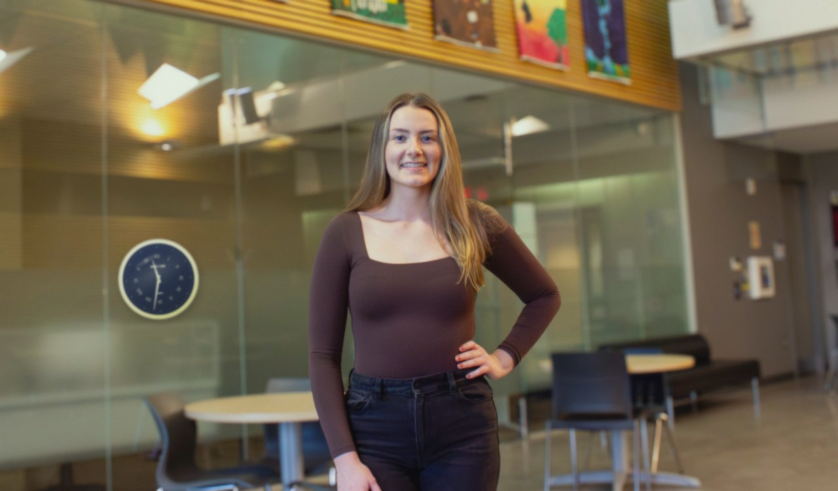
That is h=11 m=32
